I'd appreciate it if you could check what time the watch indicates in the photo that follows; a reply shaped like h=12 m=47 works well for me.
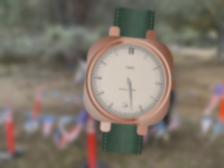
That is h=5 m=28
